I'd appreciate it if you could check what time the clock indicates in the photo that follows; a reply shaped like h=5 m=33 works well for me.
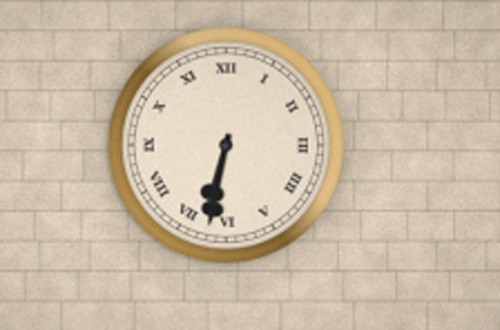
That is h=6 m=32
